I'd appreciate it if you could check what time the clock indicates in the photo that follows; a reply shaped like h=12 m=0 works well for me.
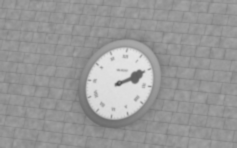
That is h=2 m=10
